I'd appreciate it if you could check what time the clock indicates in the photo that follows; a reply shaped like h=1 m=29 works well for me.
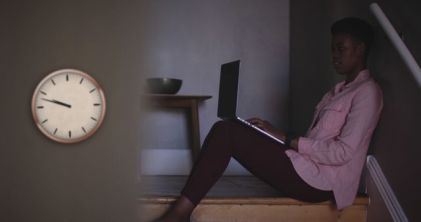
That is h=9 m=48
